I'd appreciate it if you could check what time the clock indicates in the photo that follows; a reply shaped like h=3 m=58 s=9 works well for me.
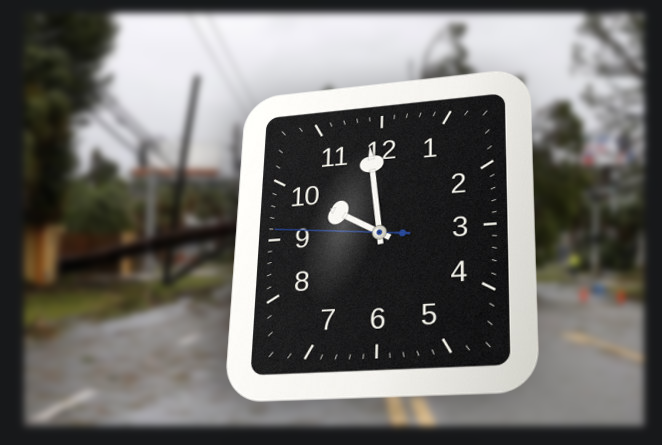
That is h=9 m=58 s=46
